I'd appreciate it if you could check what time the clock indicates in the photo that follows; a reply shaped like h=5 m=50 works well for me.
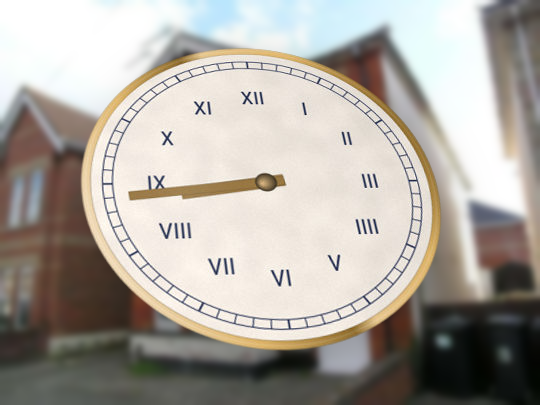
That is h=8 m=44
